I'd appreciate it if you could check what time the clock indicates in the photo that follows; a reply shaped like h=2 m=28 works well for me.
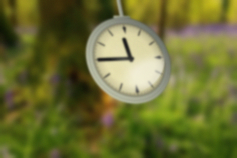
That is h=11 m=45
